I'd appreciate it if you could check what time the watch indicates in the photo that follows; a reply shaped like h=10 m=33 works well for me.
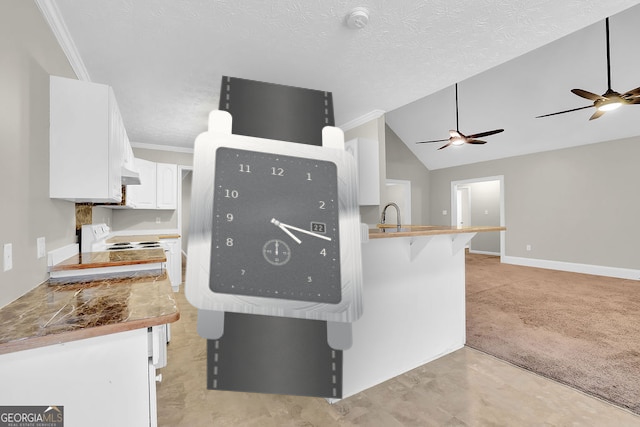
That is h=4 m=17
